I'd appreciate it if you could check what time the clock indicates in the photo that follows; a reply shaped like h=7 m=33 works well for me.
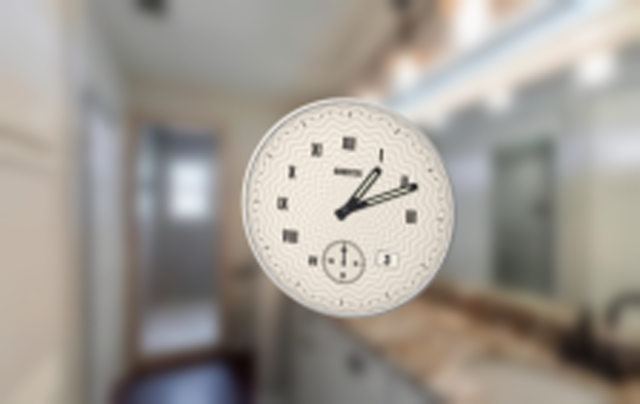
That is h=1 m=11
